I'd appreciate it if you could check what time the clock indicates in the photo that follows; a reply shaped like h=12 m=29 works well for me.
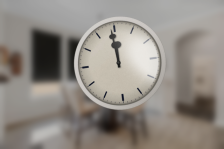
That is h=11 m=59
